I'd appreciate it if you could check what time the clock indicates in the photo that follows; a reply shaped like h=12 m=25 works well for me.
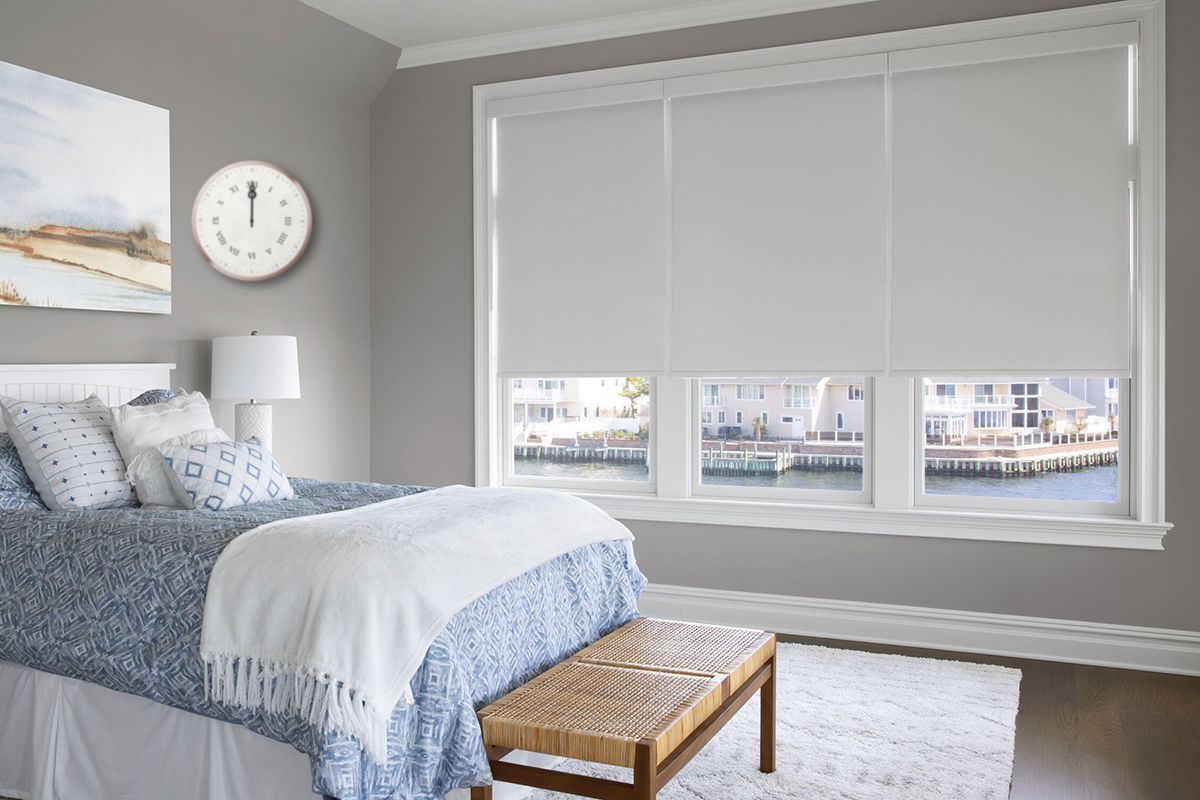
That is h=12 m=0
